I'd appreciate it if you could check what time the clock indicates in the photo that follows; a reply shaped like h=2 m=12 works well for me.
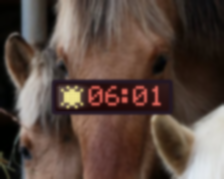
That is h=6 m=1
